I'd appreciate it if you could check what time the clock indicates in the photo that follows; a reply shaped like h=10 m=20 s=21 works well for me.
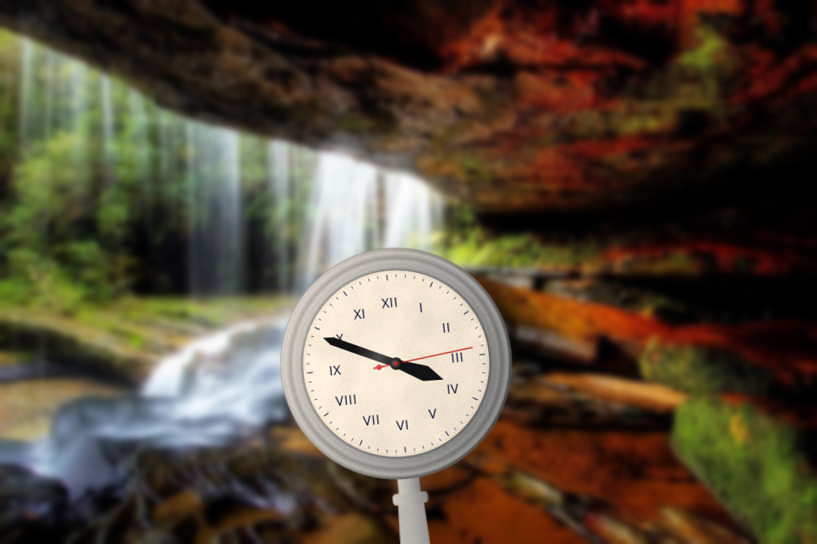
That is h=3 m=49 s=14
